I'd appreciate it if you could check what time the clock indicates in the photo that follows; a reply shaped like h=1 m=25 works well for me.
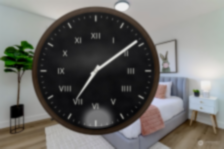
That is h=7 m=9
